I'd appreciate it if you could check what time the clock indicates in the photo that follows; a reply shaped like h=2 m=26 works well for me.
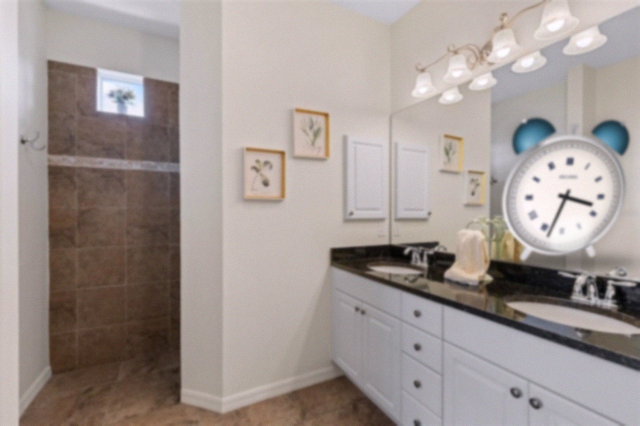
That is h=3 m=33
